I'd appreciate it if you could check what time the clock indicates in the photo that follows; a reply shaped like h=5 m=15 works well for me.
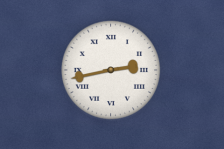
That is h=2 m=43
